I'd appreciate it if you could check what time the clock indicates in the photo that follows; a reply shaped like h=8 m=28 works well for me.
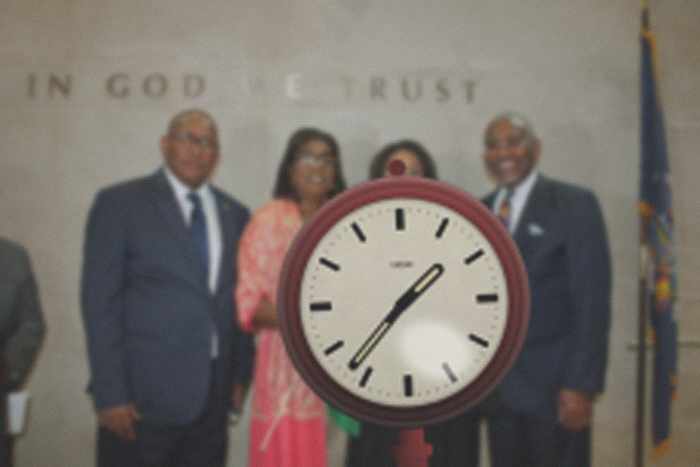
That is h=1 m=37
